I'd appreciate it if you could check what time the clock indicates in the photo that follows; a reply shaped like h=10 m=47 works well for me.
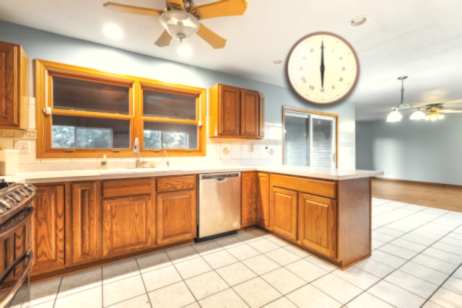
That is h=6 m=0
